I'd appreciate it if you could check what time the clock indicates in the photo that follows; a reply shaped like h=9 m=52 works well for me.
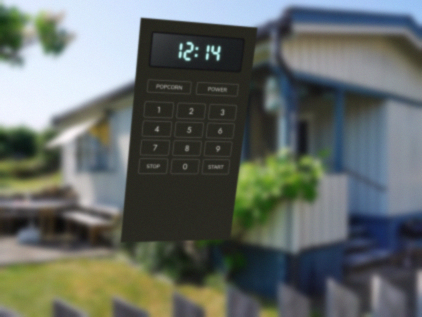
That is h=12 m=14
